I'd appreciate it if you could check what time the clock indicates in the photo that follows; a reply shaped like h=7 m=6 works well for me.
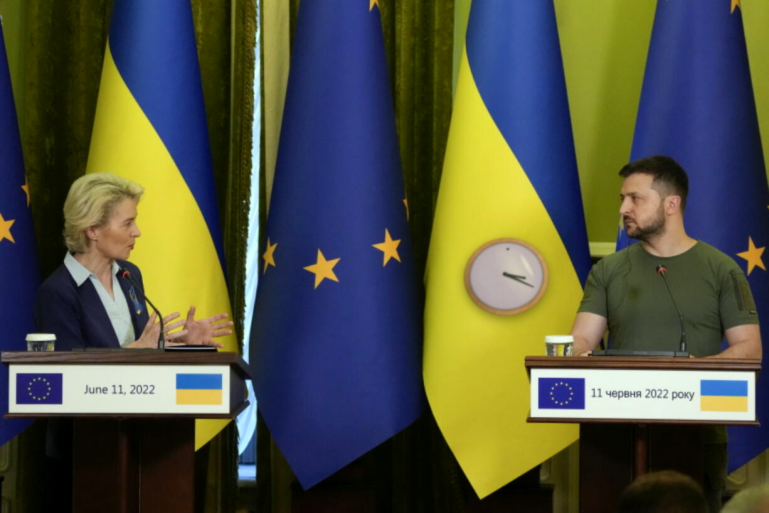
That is h=3 m=19
